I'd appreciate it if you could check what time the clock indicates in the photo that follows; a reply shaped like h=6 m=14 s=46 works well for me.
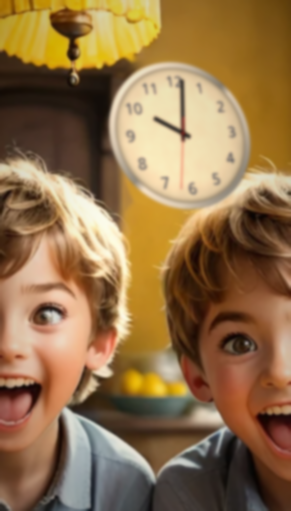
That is h=10 m=1 s=32
